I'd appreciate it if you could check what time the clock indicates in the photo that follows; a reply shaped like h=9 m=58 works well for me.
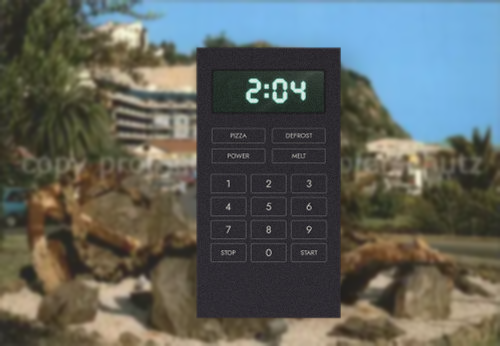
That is h=2 m=4
